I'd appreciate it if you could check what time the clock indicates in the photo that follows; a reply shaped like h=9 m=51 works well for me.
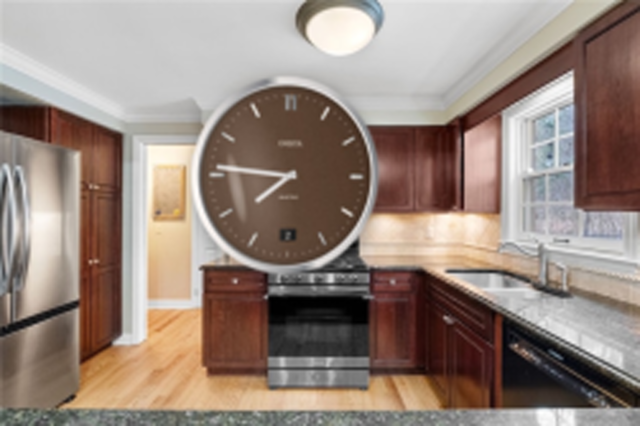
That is h=7 m=46
